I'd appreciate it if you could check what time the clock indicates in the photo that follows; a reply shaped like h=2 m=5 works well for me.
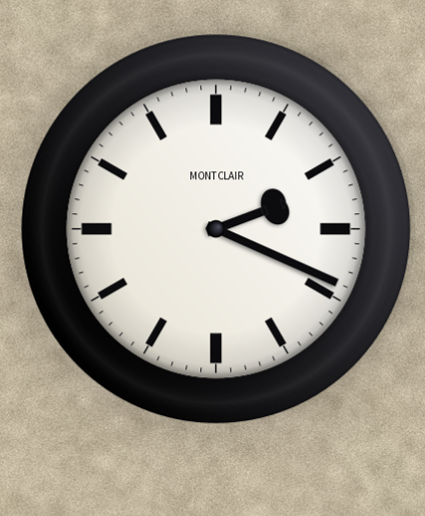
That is h=2 m=19
